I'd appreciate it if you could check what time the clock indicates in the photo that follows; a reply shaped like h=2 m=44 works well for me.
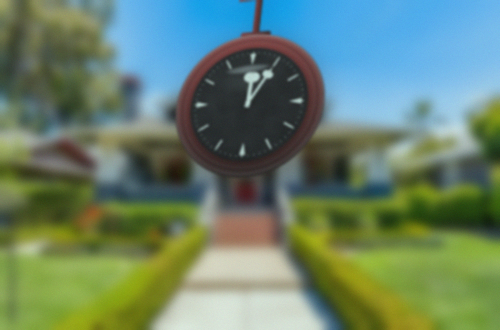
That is h=12 m=5
